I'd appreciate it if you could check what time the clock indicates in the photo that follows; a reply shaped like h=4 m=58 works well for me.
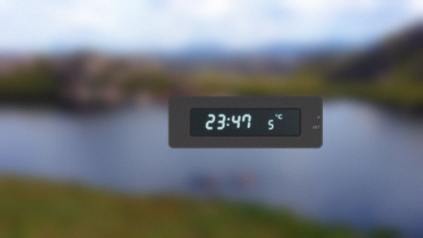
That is h=23 m=47
